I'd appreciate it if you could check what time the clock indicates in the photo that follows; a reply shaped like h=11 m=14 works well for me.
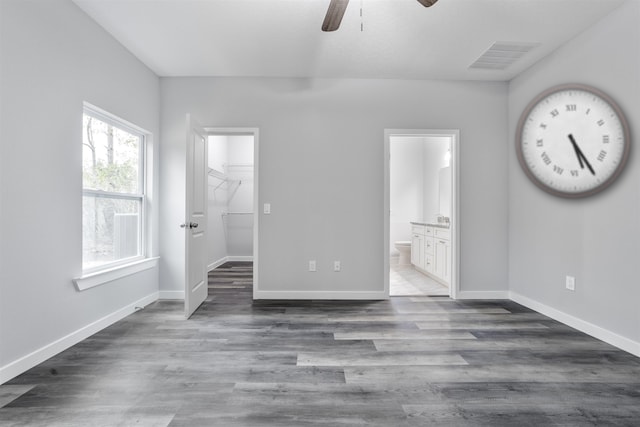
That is h=5 m=25
